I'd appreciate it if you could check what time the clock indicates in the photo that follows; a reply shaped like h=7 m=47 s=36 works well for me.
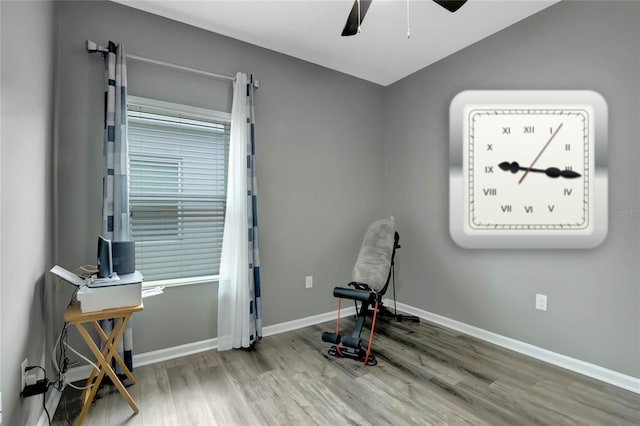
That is h=9 m=16 s=6
